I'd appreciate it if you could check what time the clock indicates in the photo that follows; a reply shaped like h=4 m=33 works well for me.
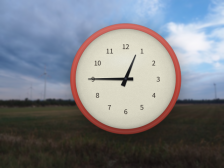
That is h=12 m=45
